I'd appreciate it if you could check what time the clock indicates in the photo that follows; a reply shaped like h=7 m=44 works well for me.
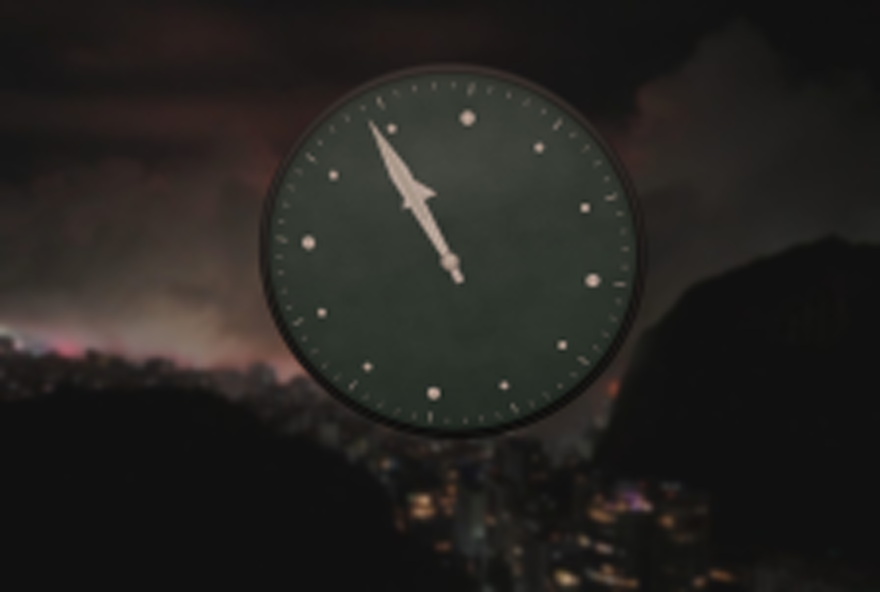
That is h=10 m=54
